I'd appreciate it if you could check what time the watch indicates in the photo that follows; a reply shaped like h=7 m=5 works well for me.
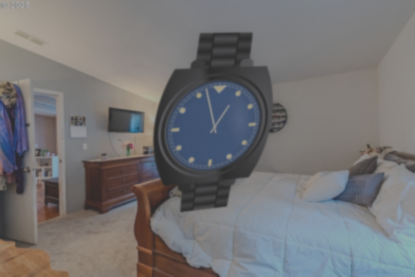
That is h=12 m=57
